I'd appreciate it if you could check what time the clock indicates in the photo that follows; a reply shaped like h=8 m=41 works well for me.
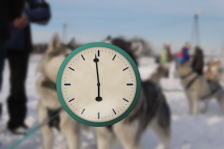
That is h=5 m=59
